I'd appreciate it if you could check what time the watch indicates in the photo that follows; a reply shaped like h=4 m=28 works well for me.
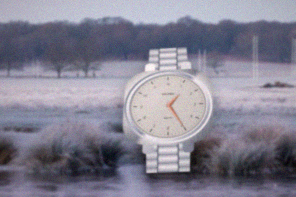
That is h=1 m=25
